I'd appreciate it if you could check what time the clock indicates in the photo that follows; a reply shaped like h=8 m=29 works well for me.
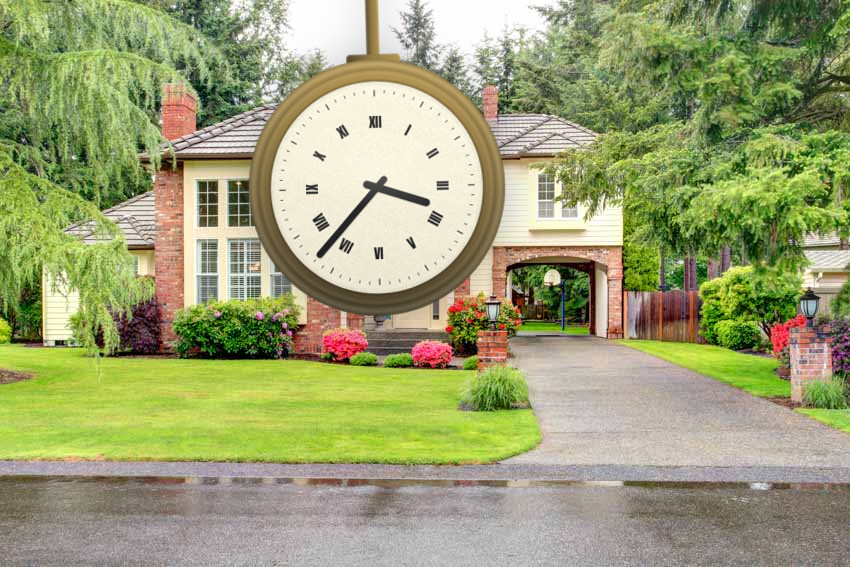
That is h=3 m=37
